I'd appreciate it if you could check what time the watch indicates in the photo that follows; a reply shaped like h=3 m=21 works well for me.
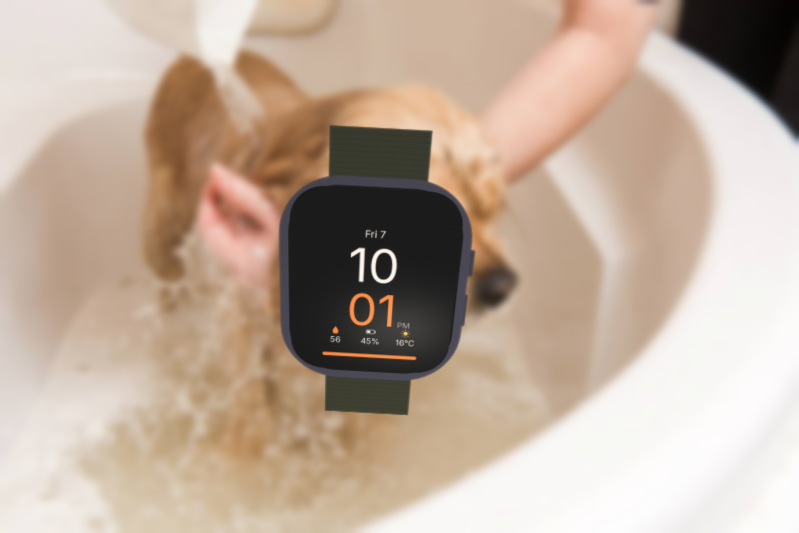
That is h=10 m=1
